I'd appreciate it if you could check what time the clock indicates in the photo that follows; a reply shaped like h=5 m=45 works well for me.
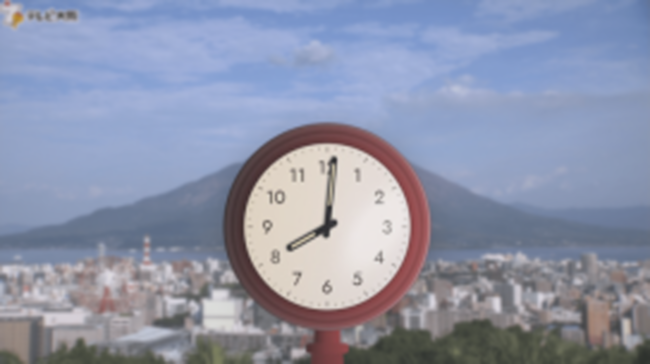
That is h=8 m=1
